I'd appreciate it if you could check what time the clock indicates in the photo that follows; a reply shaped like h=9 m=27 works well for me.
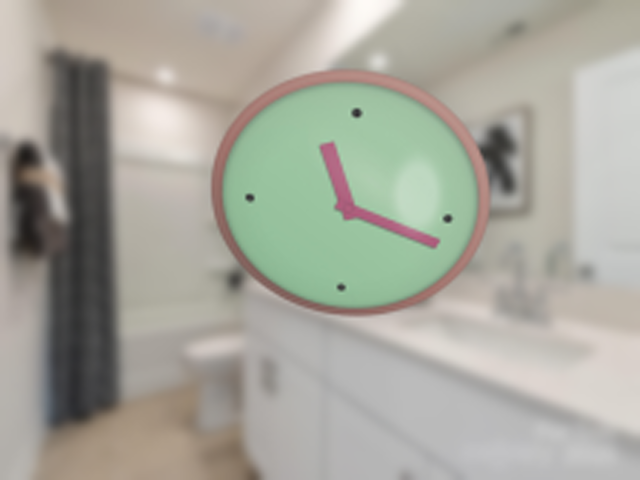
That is h=11 m=18
